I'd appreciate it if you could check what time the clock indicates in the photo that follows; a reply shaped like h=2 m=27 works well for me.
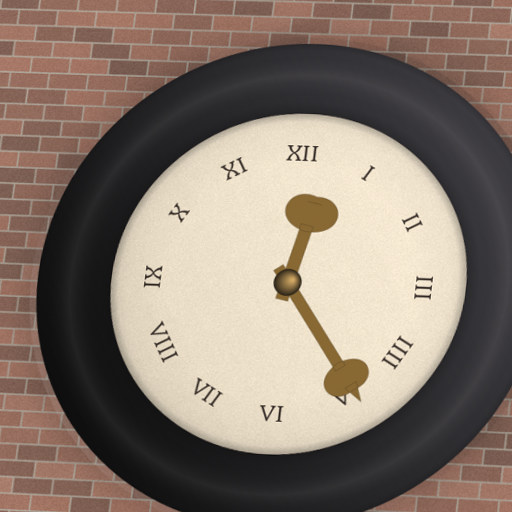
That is h=12 m=24
